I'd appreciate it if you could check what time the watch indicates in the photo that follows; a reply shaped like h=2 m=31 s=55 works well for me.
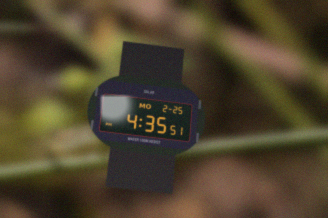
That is h=4 m=35 s=51
